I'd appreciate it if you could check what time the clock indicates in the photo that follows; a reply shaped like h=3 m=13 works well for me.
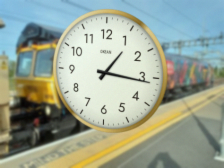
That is h=1 m=16
